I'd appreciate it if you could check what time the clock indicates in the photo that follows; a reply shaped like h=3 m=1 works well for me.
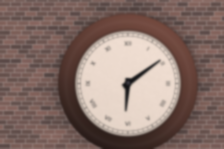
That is h=6 m=9
